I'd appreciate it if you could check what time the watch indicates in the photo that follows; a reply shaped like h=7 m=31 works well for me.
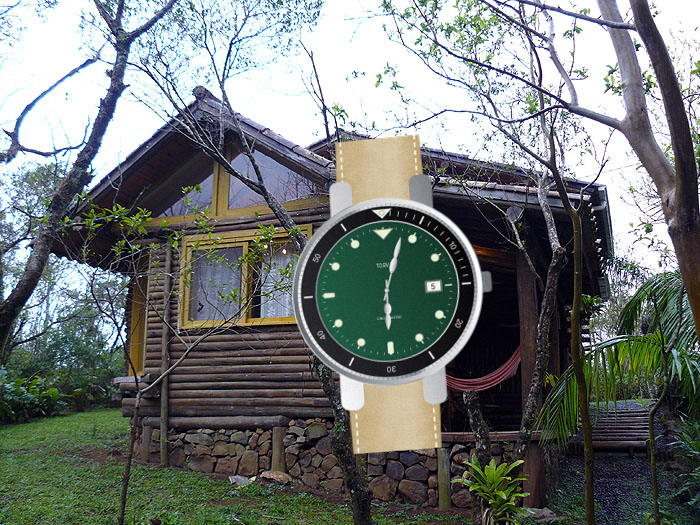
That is h=6 m=3
